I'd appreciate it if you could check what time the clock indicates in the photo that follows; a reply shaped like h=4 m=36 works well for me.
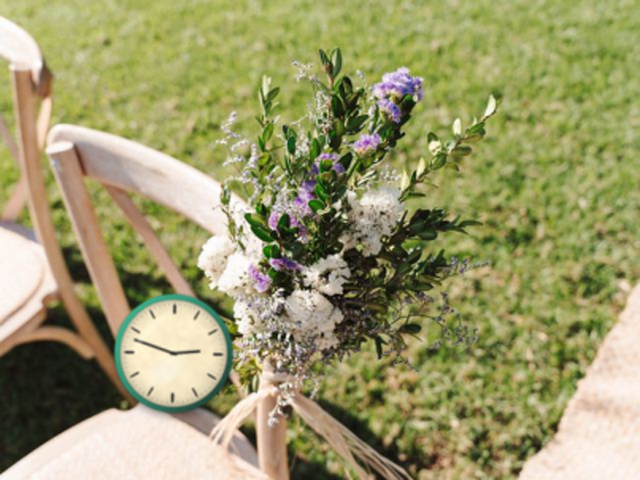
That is h=2 m=48
